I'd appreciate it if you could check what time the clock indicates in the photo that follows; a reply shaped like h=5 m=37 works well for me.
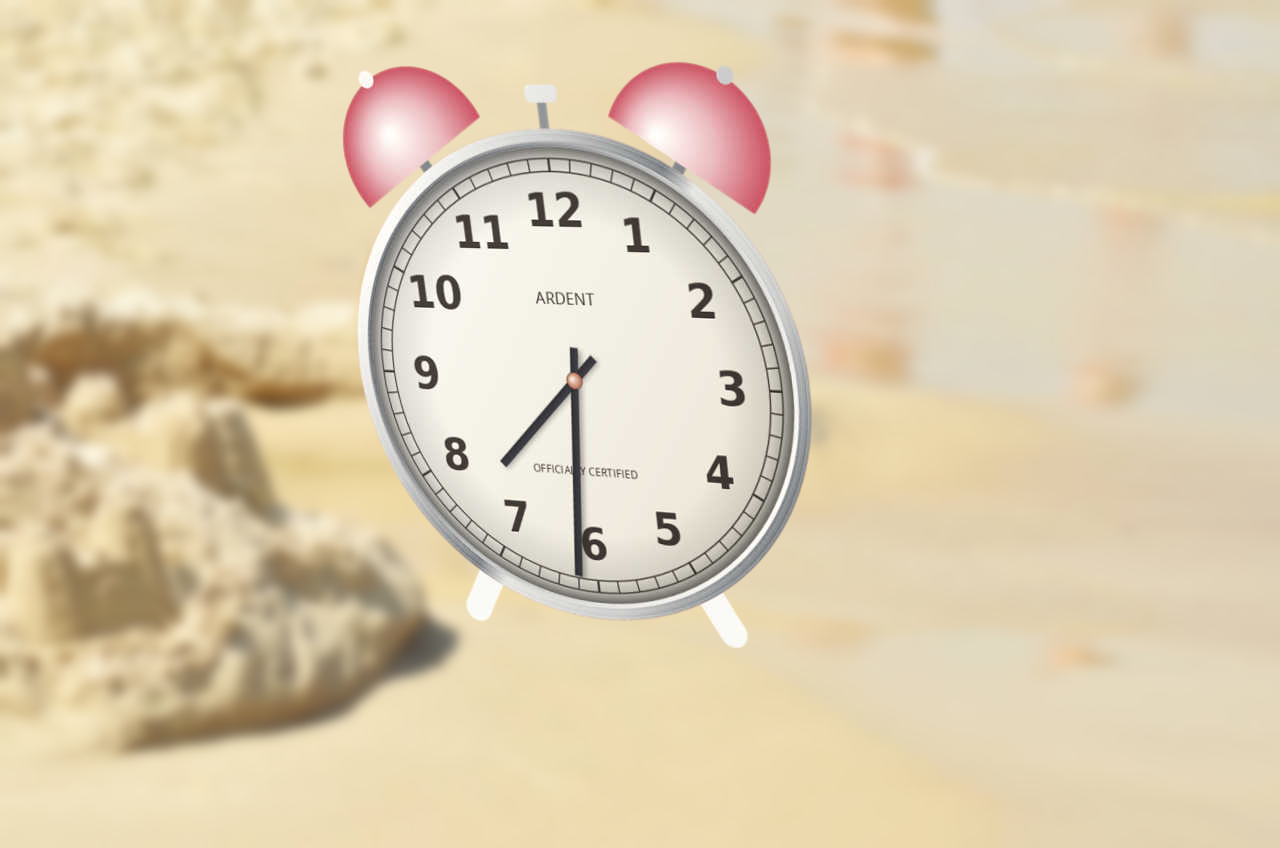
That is h=7 m=31
